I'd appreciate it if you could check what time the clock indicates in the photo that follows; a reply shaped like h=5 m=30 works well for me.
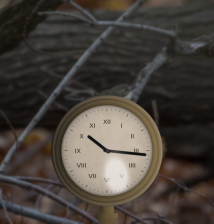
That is h=10 m=16
